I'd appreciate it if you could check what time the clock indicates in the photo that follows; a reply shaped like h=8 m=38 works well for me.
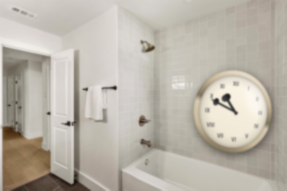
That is h=10 m=49
